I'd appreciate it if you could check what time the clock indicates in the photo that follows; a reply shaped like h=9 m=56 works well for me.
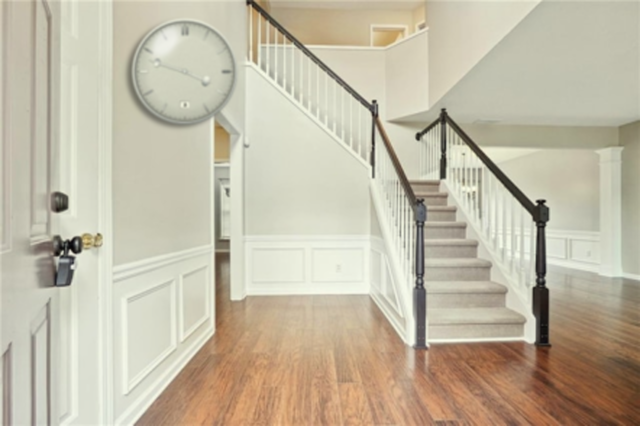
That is h=3 m=48
